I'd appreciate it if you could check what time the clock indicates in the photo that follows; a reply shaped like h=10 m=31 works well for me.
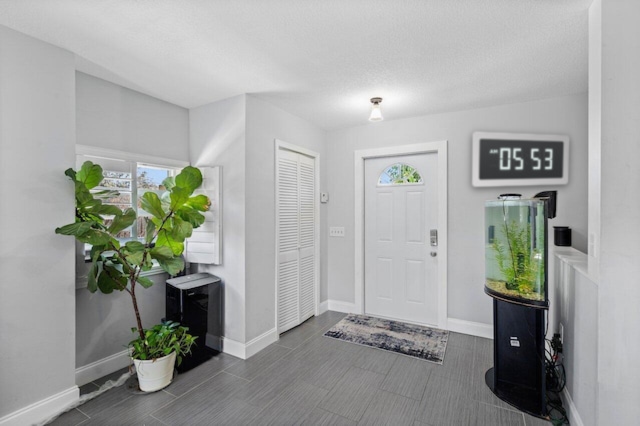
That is h=5 m=53
